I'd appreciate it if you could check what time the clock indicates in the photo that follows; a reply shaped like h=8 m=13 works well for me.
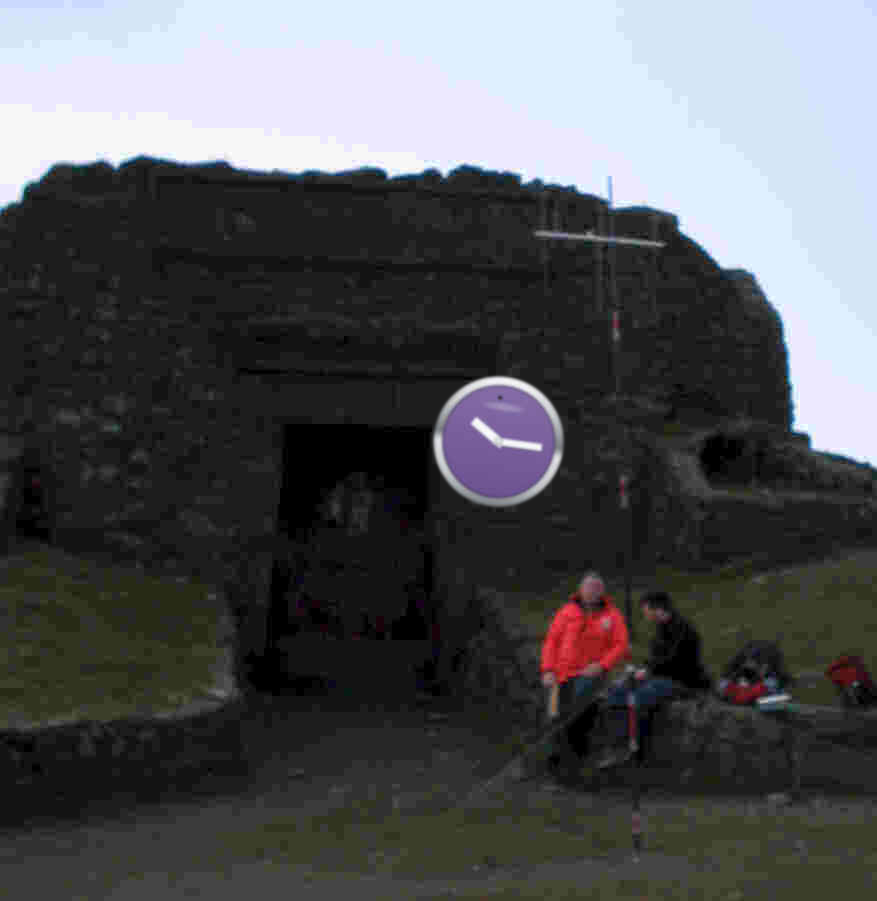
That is h=10 m=16
